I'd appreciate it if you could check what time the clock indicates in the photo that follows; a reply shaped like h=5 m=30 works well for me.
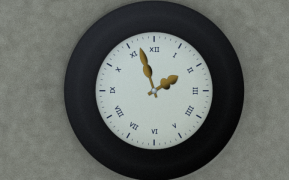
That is h=1 m=57
